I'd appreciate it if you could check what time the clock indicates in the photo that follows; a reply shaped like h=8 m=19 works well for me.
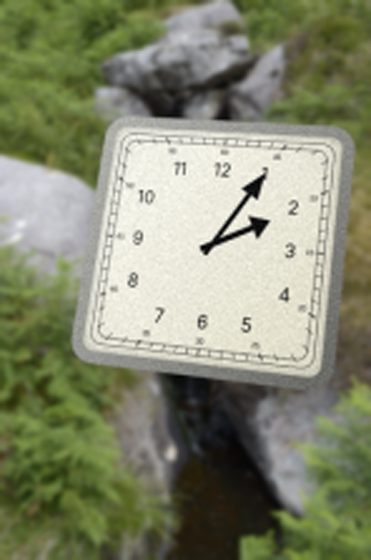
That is h=2 m=5
